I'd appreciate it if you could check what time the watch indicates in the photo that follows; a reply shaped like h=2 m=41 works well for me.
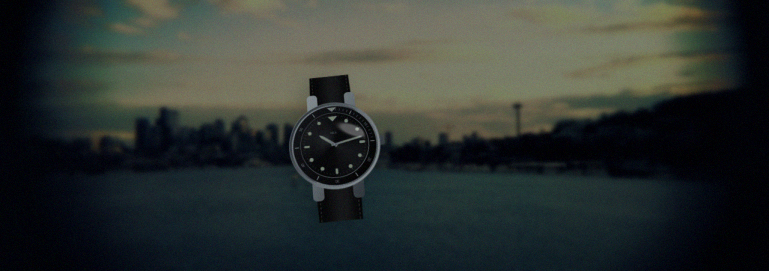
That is h=10 m=13
